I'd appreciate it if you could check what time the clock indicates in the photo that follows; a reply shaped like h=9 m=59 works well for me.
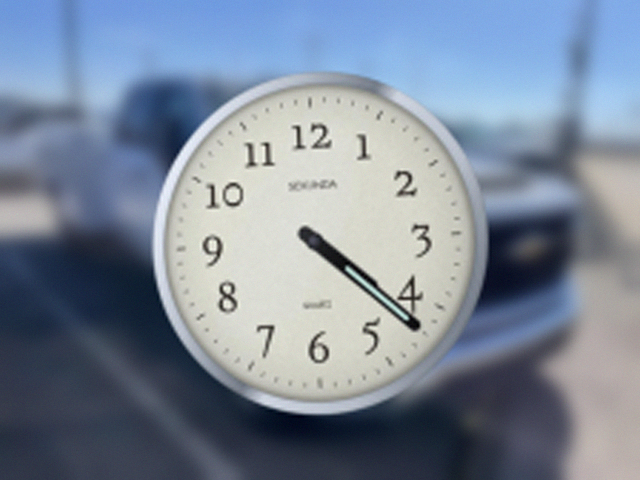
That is h=4 m=22
